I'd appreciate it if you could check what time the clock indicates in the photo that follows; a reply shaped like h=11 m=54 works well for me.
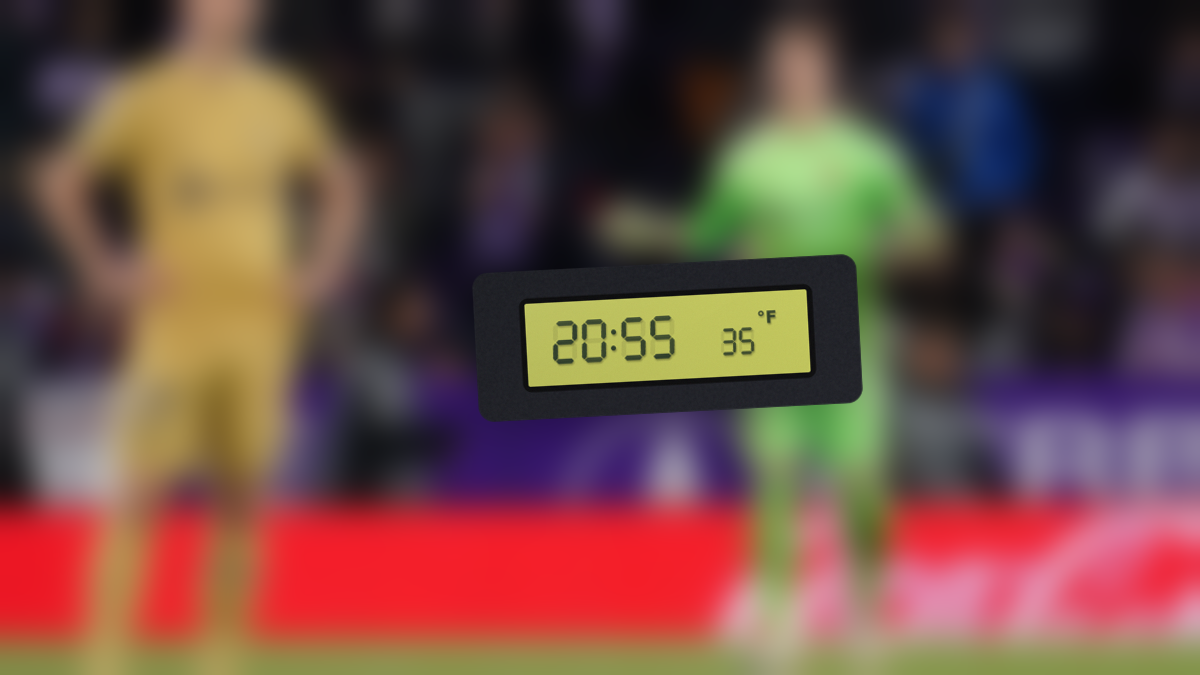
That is h=20 m=55
